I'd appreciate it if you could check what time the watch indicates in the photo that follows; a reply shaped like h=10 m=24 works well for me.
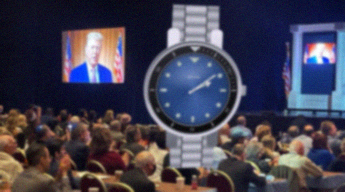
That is h=2 m=9
